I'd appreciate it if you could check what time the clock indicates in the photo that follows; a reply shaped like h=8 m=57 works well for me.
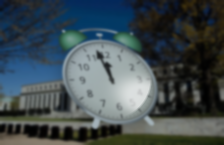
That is h=11 m=58
